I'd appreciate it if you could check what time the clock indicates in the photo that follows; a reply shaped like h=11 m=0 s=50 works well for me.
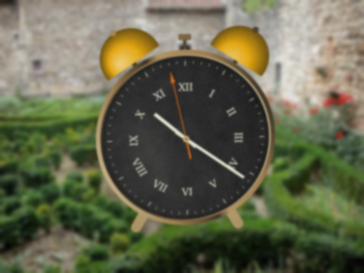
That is h=10 m=20 s=58
